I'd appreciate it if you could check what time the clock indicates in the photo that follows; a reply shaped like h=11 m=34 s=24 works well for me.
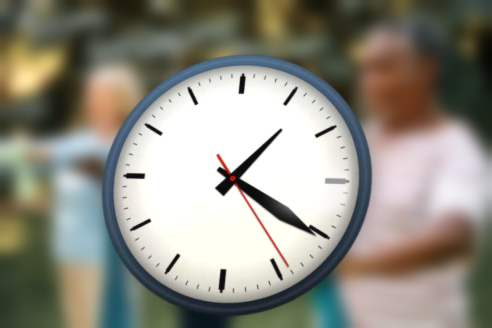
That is h=1 m=20 s=24
